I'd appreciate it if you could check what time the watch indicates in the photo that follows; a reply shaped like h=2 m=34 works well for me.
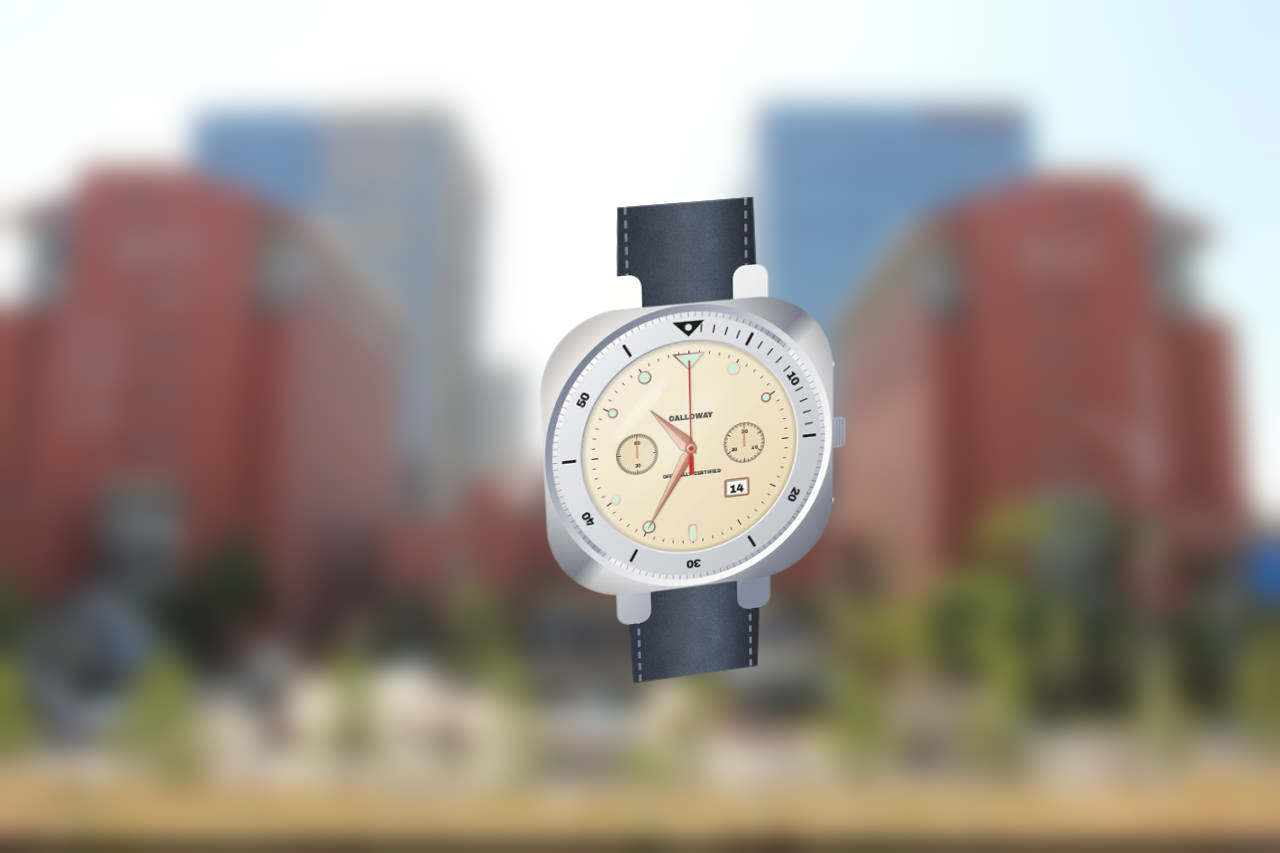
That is h=10 m=35
